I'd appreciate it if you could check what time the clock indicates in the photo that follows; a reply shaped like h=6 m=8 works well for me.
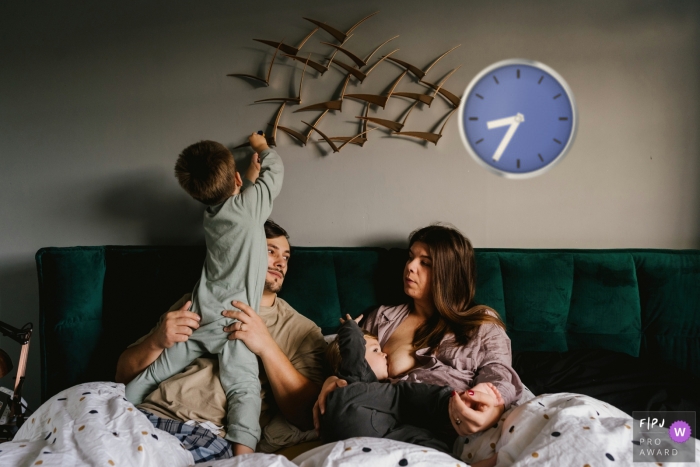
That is h=8 m=35
